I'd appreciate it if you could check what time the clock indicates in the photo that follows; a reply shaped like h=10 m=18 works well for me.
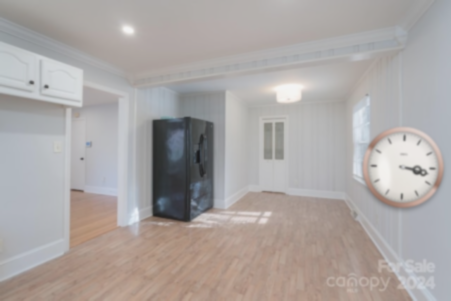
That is h=3 m=17
